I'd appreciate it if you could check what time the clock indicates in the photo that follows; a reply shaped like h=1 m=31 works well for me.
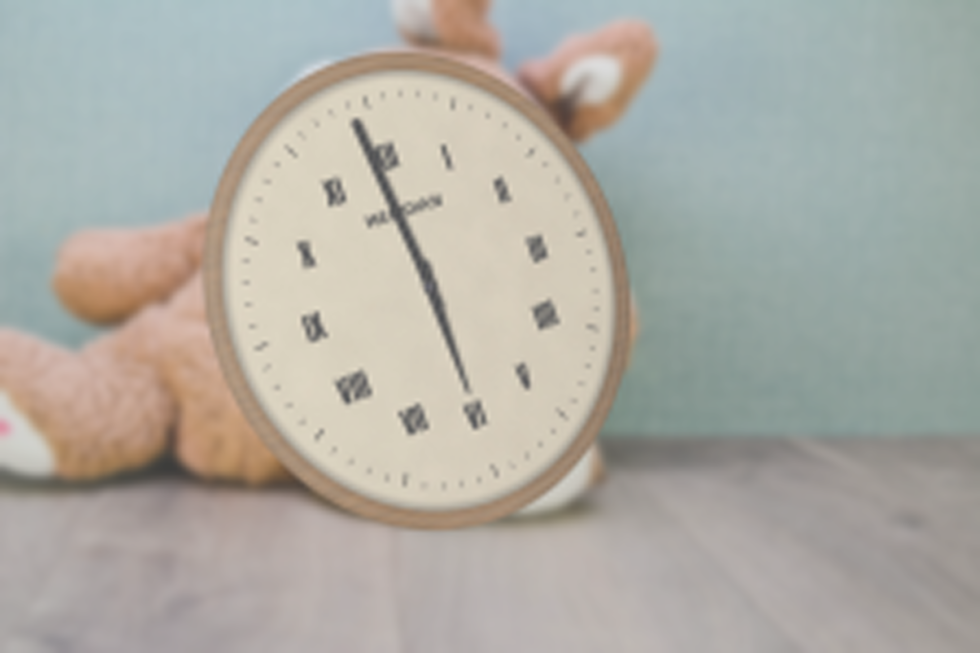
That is h=5 m=59
